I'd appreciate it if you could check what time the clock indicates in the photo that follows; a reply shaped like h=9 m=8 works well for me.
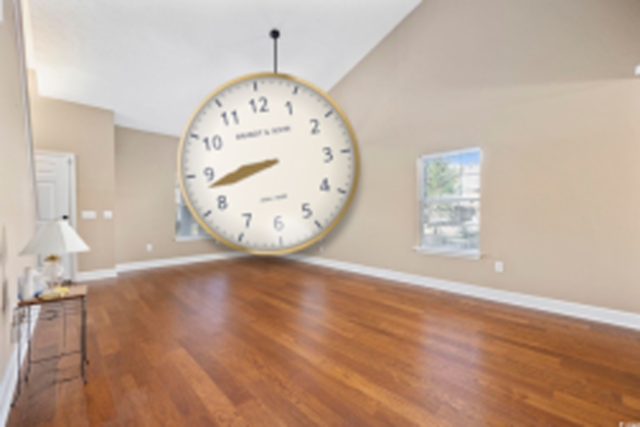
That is h=8 m=43
